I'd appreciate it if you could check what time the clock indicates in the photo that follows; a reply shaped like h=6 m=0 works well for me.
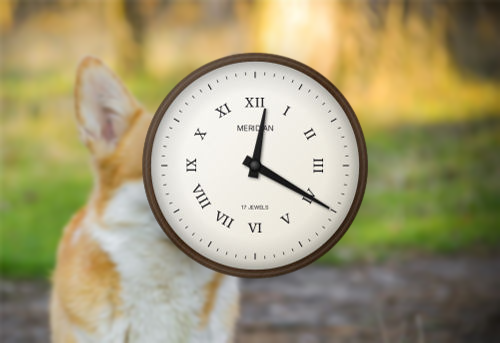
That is h=12 m=20
